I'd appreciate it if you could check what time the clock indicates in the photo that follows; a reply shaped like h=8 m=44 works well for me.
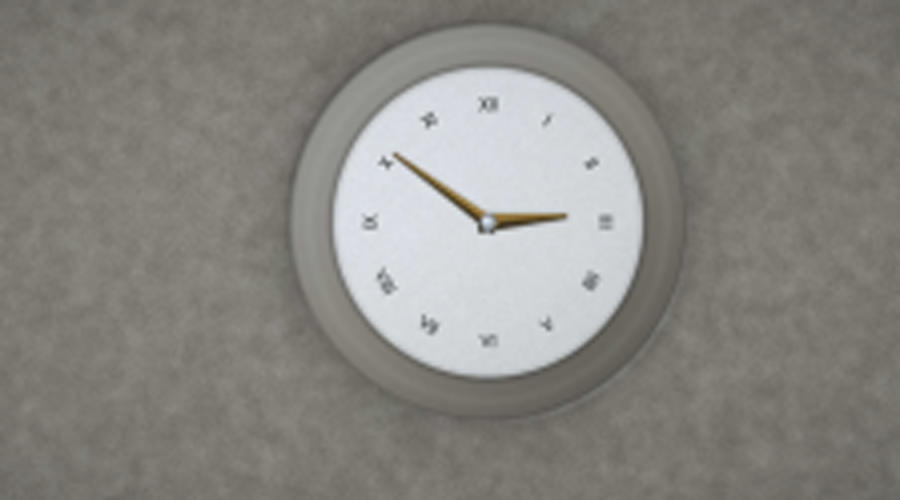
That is h=2 m=51
